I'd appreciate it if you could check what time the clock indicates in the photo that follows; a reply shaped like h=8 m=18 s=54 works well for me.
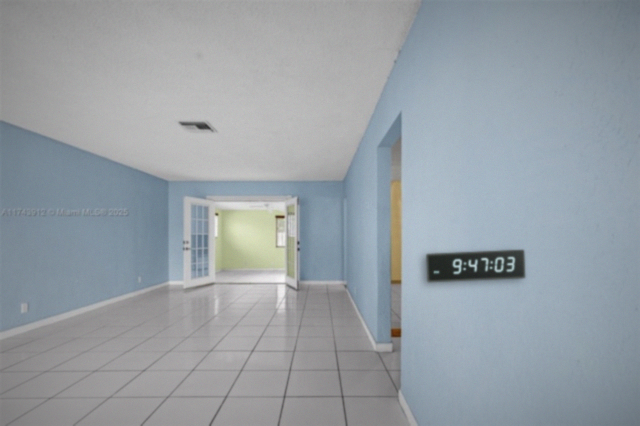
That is h=9 m=47 s=3
